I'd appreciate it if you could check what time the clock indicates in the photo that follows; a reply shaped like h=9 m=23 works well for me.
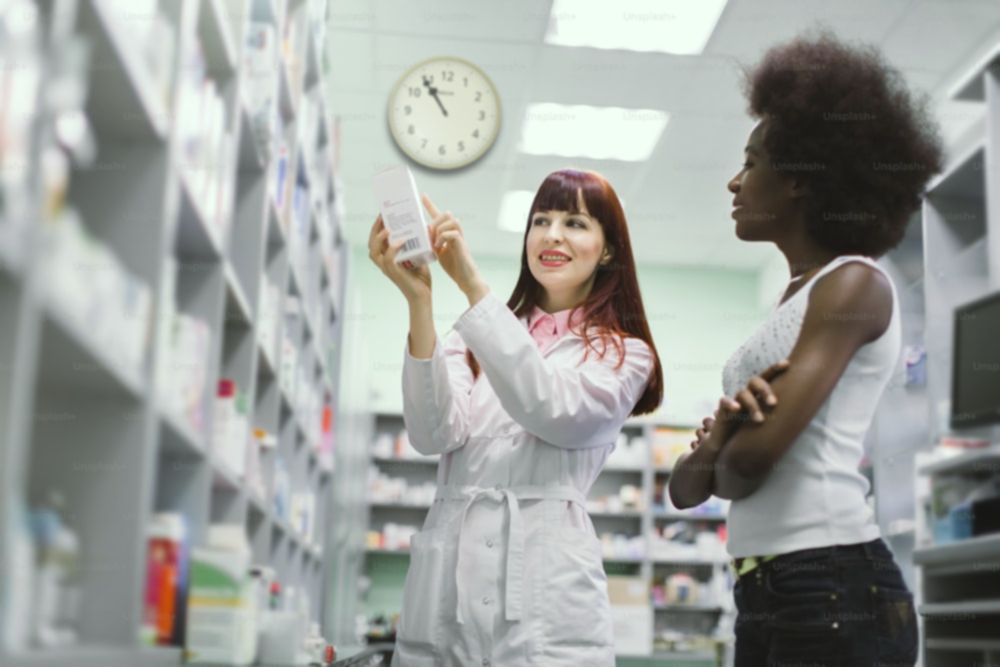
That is h=10 m=54
